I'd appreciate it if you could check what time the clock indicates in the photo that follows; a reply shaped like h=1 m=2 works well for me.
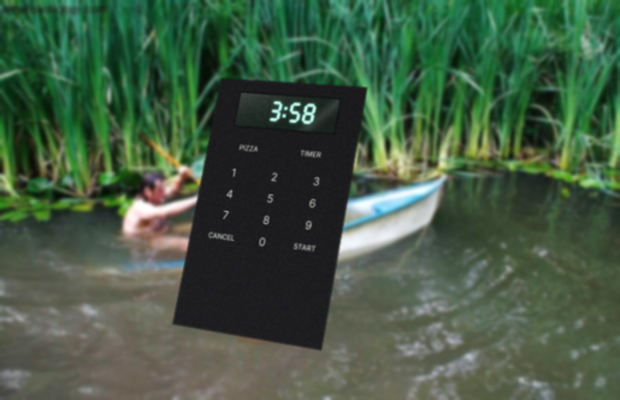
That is h=3 m=58
